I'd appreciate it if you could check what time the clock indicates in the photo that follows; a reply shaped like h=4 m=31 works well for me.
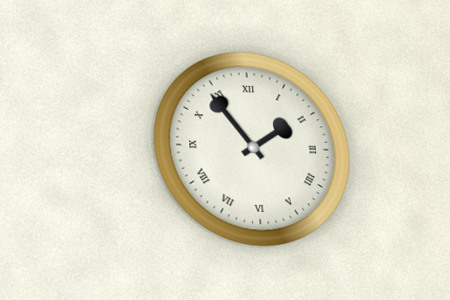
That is h=1 m=54
